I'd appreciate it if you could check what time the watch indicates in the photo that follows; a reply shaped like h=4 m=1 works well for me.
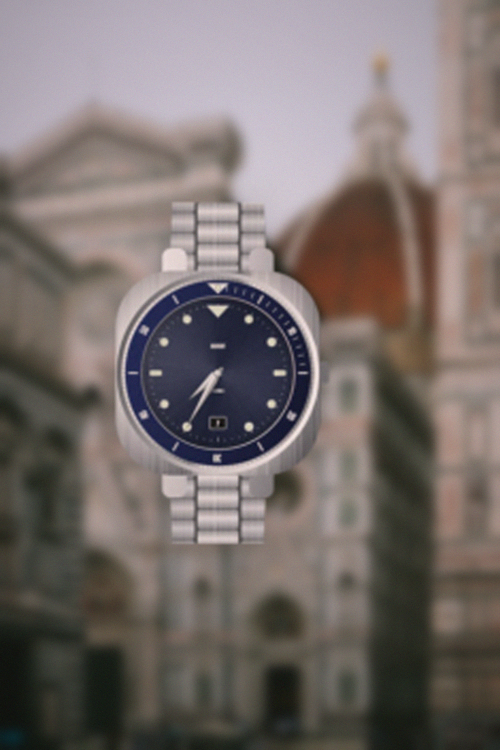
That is h=7 m=35
